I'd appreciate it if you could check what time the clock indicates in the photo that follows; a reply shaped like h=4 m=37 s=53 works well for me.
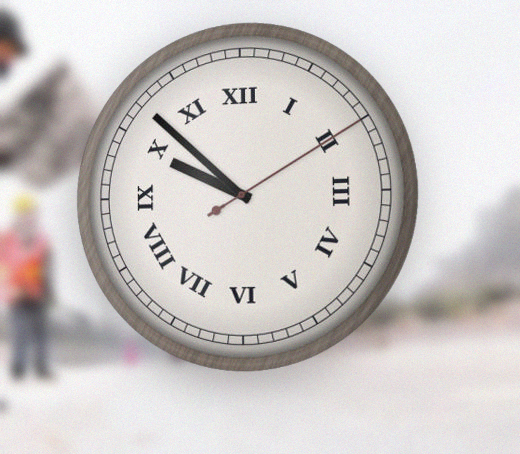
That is h=9 m=52 s=10
